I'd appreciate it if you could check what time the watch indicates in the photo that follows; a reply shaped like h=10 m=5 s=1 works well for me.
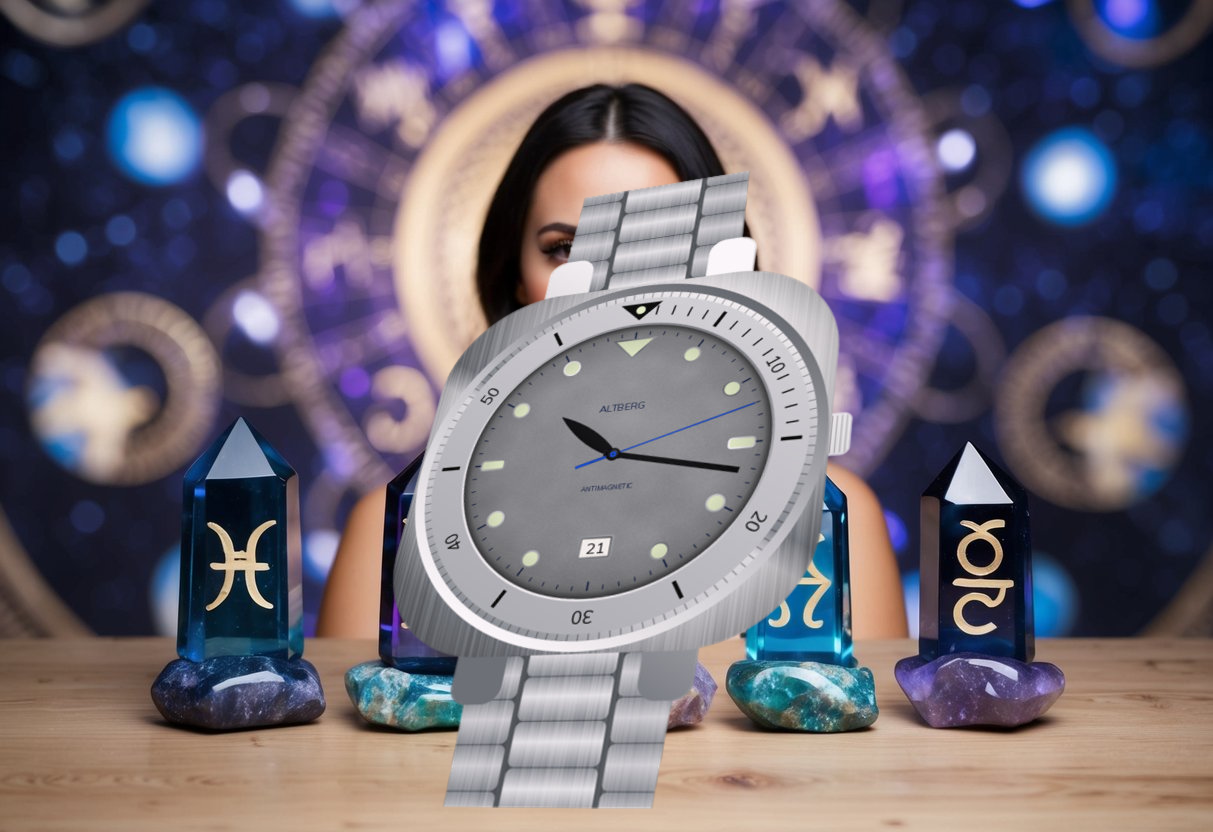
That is h=10 m=17 s=12
